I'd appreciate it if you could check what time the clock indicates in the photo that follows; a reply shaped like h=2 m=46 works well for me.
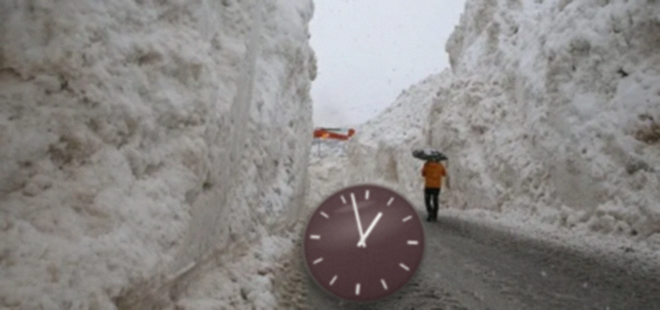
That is h=12 m=57
